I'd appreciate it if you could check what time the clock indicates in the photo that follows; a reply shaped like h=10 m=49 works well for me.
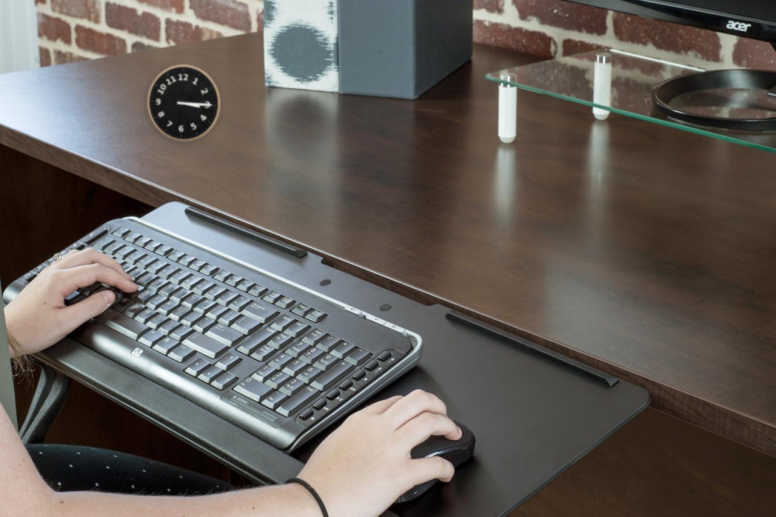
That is h=3 m=15
